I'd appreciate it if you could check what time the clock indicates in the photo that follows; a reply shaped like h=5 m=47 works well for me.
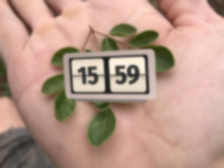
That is h=15 m=59
